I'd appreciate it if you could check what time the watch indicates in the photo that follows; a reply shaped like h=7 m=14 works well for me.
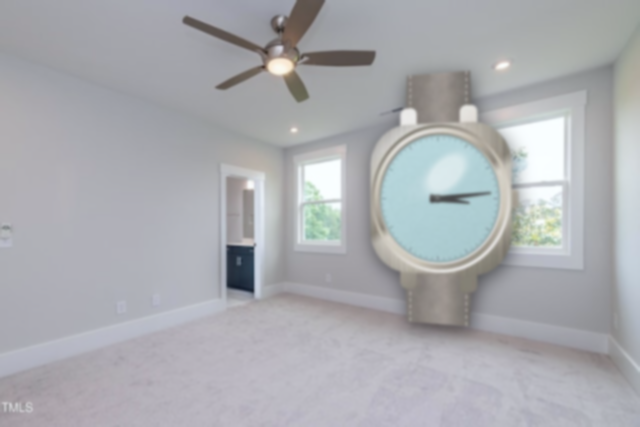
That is h=3 m=14
